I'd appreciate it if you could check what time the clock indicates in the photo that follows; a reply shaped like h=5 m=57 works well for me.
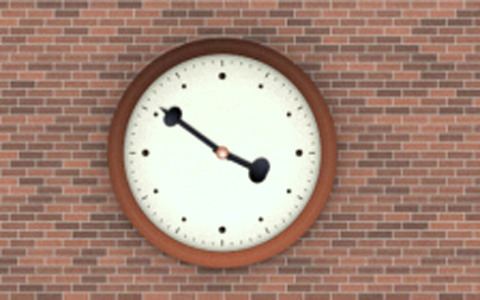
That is h=3 m=51
